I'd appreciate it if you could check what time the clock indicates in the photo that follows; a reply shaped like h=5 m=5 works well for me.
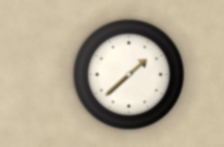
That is h=1 m=38
